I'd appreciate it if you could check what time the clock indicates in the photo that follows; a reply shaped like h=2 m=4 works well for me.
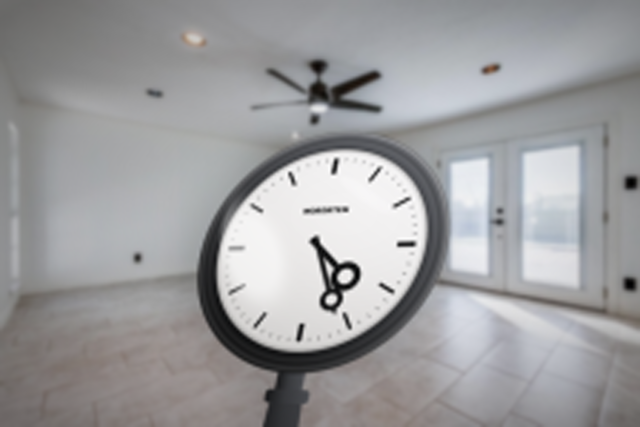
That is h=4 m=26
